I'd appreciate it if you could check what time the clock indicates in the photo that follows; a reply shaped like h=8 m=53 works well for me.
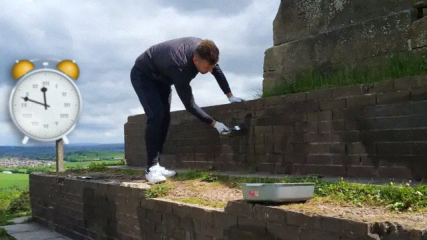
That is h=11 m=48
